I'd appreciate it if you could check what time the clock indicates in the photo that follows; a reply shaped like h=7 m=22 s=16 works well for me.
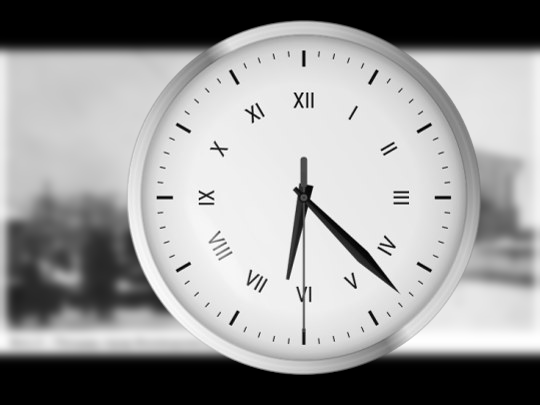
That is h=6 m=22 s=30
